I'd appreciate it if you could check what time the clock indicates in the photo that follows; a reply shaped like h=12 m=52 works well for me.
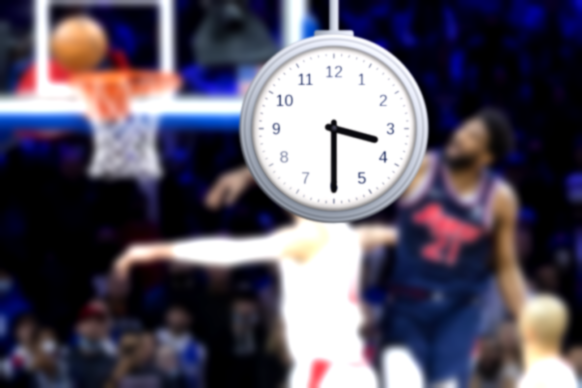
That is h=3 m=30
